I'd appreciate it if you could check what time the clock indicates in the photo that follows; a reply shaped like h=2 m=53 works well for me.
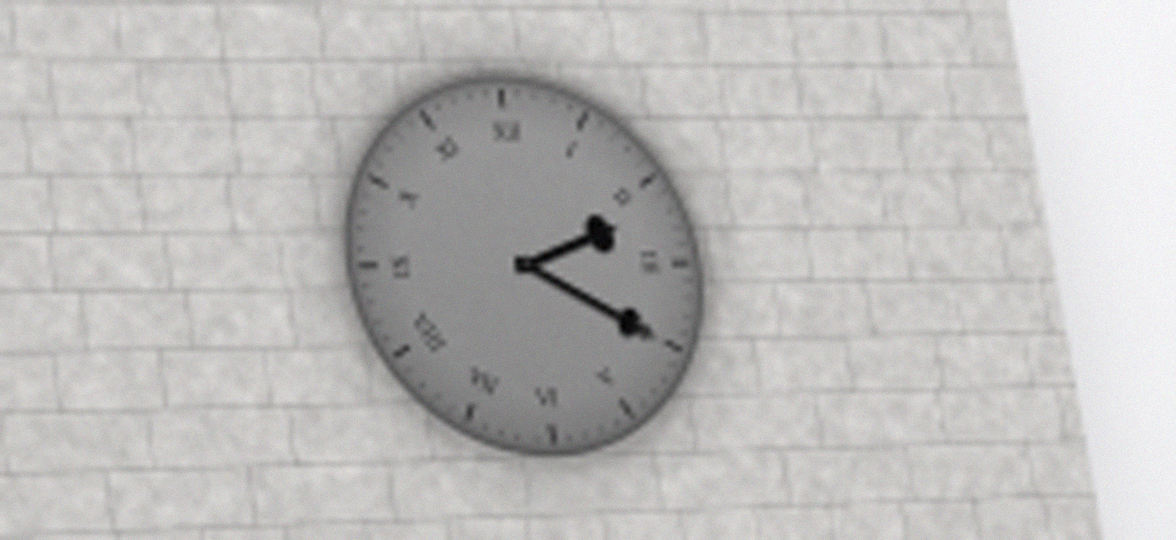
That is h=2 m=20
